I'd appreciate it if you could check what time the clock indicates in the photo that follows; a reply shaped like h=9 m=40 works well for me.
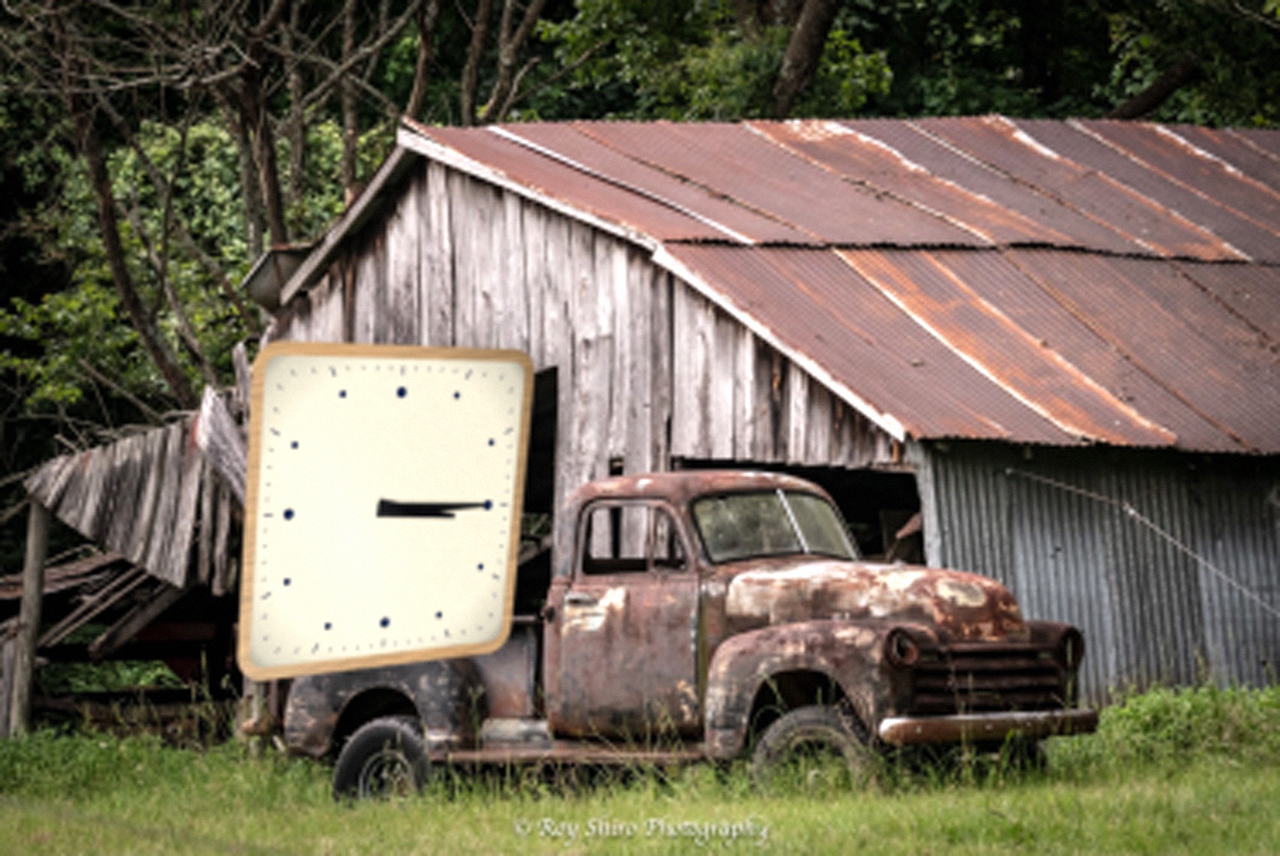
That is h=3 m=15
